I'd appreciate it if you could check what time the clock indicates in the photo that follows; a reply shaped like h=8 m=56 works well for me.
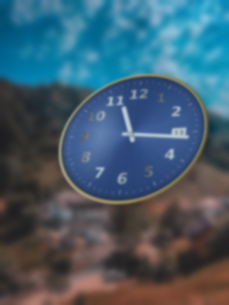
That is h=11 m=16
